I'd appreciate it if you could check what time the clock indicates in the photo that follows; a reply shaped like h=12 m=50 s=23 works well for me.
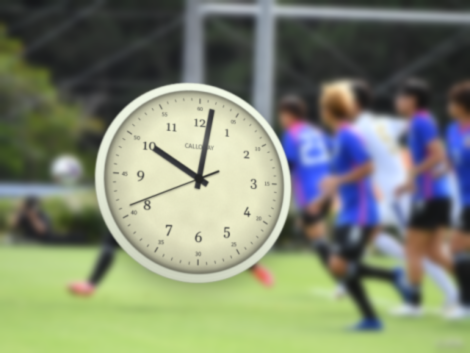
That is h=10 m=1 s=41
